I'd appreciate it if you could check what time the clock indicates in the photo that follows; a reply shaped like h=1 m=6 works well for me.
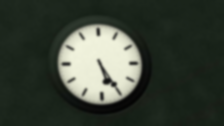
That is h=5 m=25
